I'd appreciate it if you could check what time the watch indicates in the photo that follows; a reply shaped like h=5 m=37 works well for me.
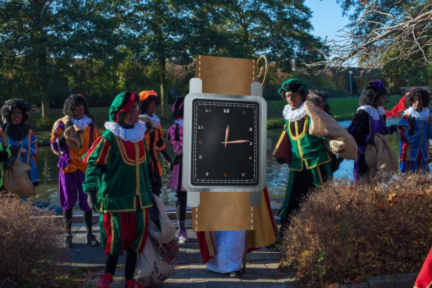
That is h=12 m=14
